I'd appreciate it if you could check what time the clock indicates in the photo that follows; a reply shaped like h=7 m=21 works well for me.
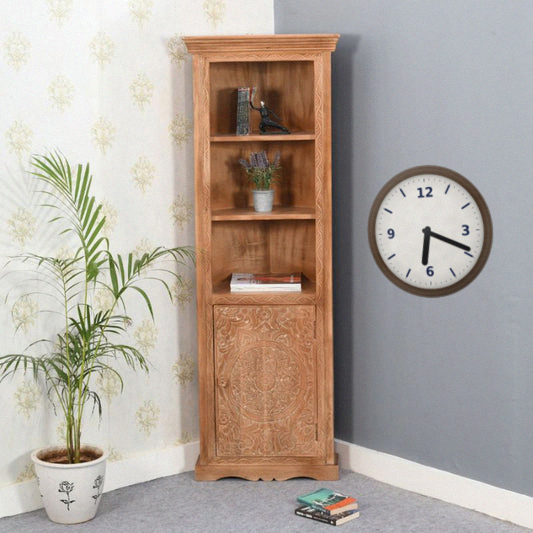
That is h=6 m=19
